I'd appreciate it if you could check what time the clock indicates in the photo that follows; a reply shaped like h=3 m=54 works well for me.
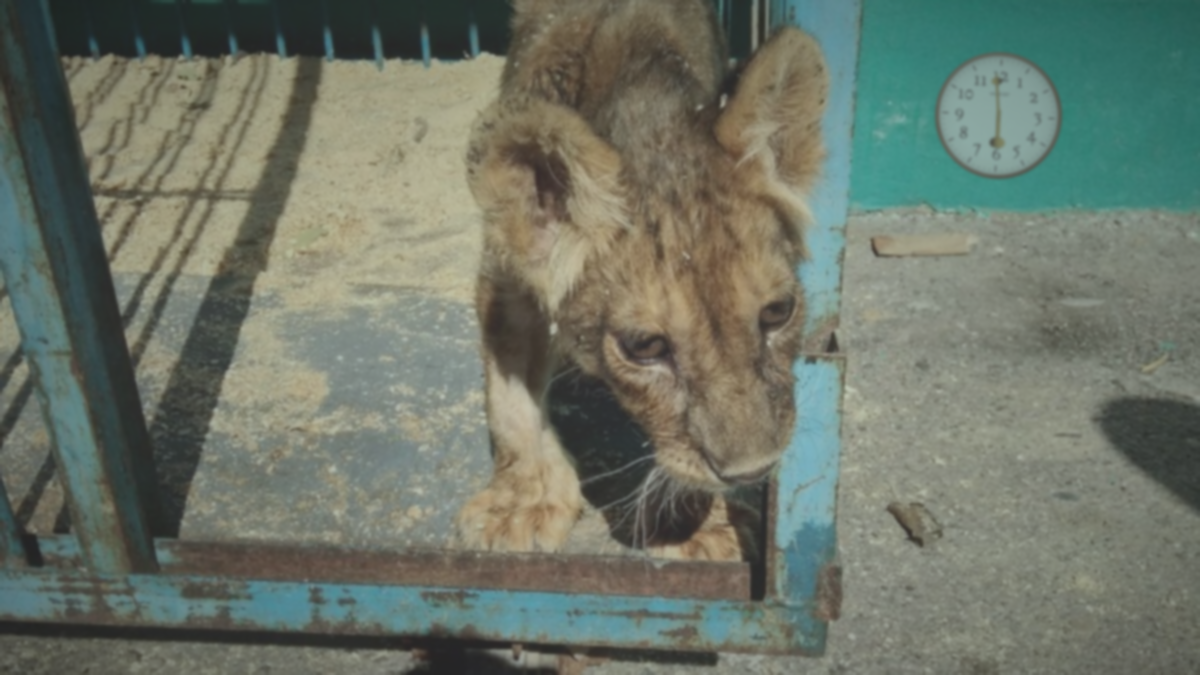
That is h=5 m=59
